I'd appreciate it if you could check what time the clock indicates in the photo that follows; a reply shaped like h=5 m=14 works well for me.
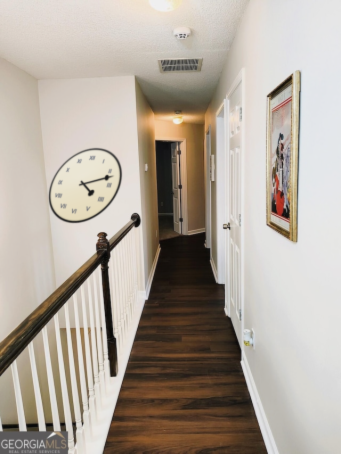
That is h=4 m=12
